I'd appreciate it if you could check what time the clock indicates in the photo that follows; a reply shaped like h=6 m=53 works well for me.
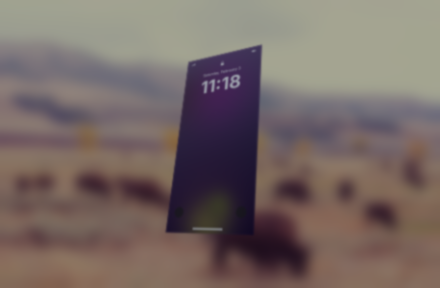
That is h=11 m=18
